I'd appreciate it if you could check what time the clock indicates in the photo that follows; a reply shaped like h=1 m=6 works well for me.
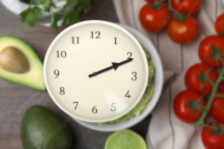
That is h=2 m=11
